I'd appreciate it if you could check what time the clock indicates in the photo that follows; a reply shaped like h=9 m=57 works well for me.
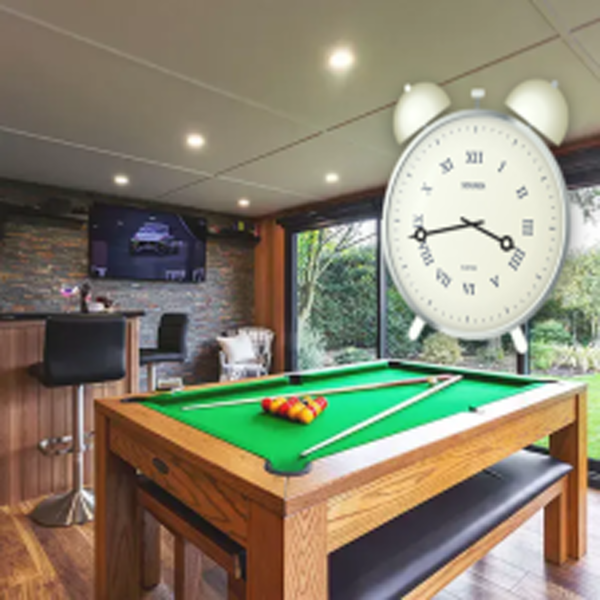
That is h=3 m=43
